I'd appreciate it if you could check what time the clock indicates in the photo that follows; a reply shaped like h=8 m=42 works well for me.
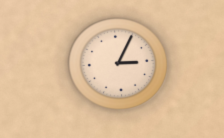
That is h=3 m=5
